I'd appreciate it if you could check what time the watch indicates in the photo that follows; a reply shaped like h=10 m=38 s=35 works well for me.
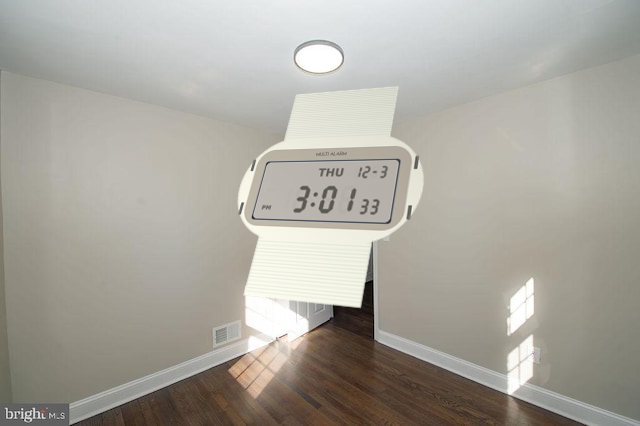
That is h=3 m=1 s=33
